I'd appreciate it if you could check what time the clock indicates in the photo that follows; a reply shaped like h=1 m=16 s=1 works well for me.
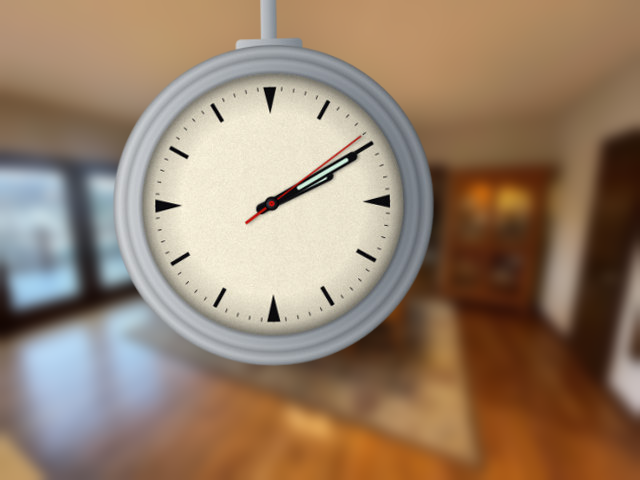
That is h=2 m=10 s=9
